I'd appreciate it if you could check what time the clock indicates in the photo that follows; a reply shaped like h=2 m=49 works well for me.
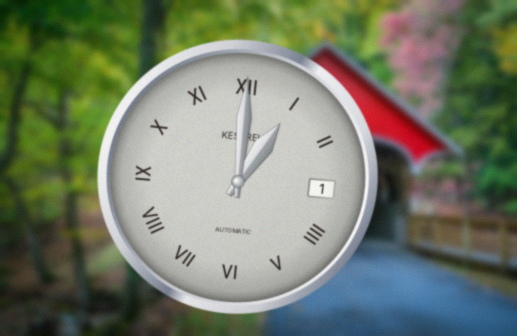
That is h=1 m=0
